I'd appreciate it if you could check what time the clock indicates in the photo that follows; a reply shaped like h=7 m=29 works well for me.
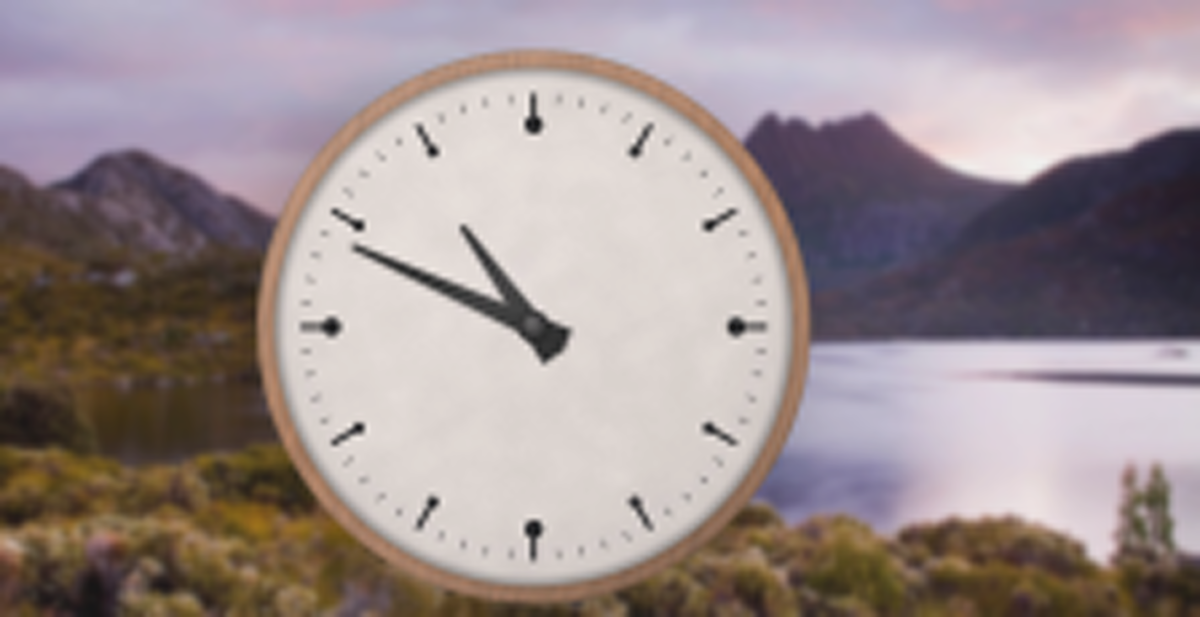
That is h=10 m=49
